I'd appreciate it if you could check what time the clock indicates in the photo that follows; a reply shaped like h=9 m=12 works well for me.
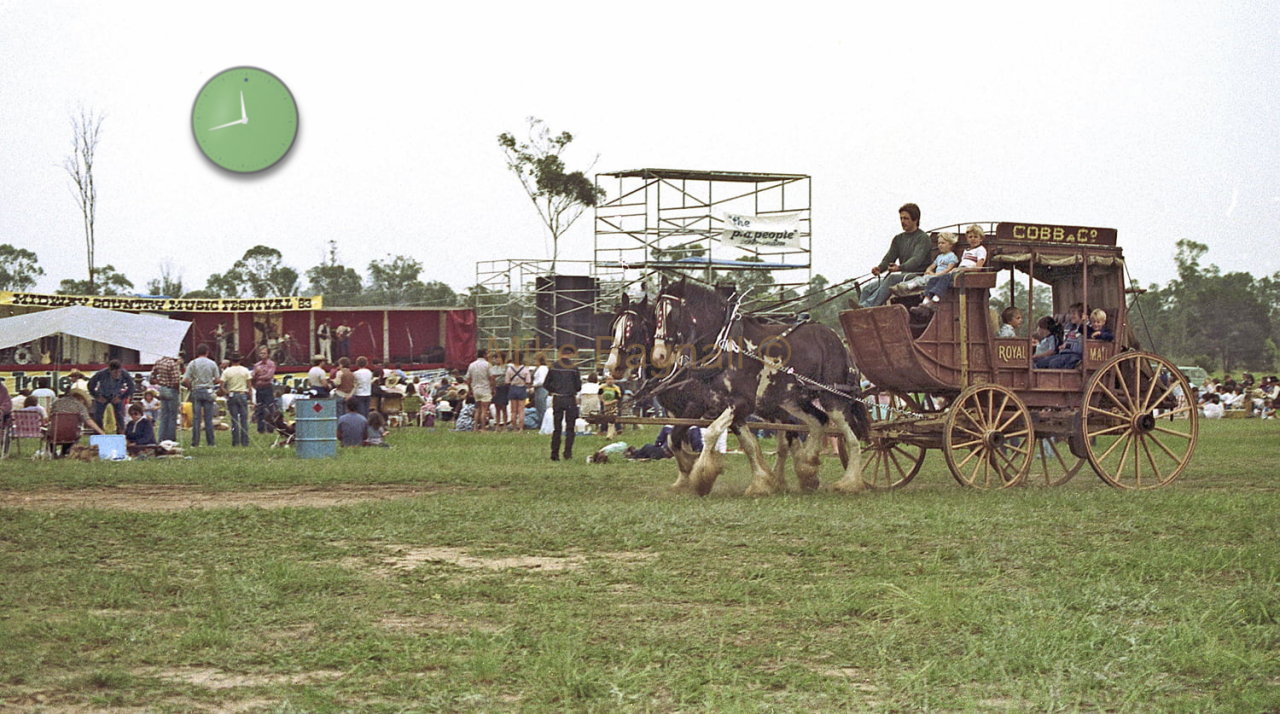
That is h=11 m=42
